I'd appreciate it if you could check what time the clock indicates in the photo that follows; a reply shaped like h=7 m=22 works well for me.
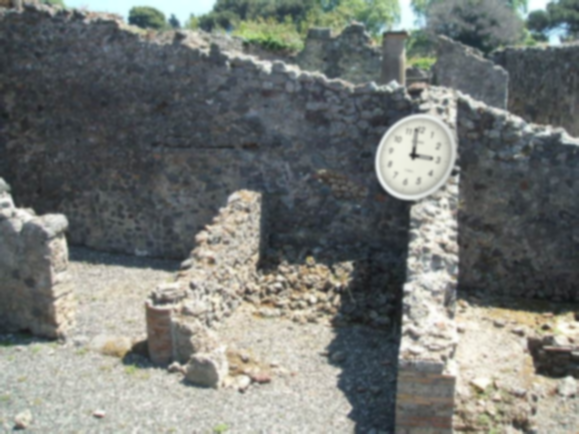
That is h=2 m=58
